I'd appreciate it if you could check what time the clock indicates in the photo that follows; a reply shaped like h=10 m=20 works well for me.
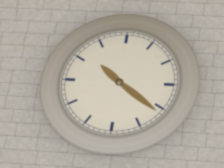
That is h=10 m=21
